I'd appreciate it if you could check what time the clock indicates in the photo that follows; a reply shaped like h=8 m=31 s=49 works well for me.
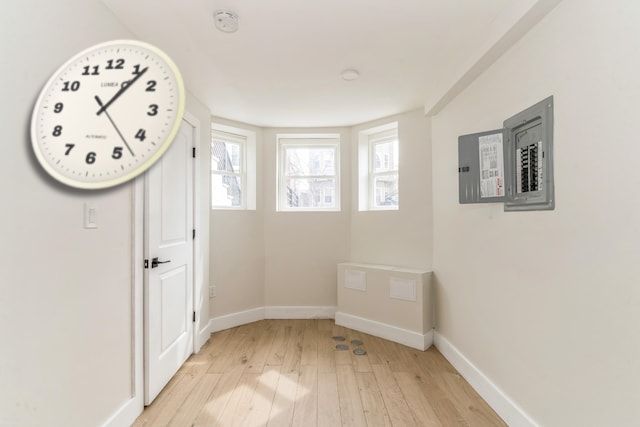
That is h=1 m=6 s=23
